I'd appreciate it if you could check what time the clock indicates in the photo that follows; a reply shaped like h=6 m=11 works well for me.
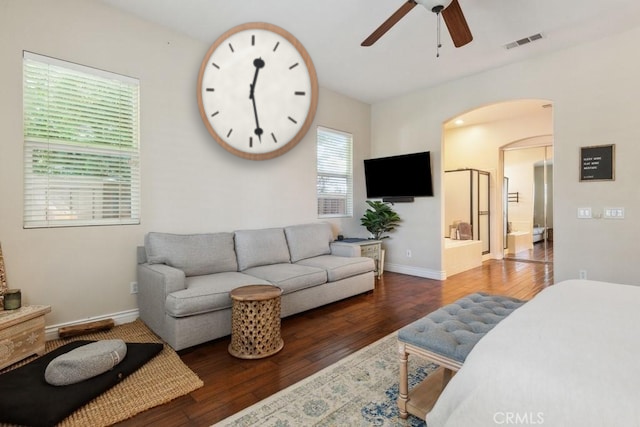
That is h=12 m=28
